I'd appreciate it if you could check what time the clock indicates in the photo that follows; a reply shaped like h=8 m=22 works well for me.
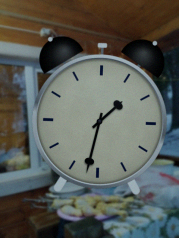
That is h=1 m=32
